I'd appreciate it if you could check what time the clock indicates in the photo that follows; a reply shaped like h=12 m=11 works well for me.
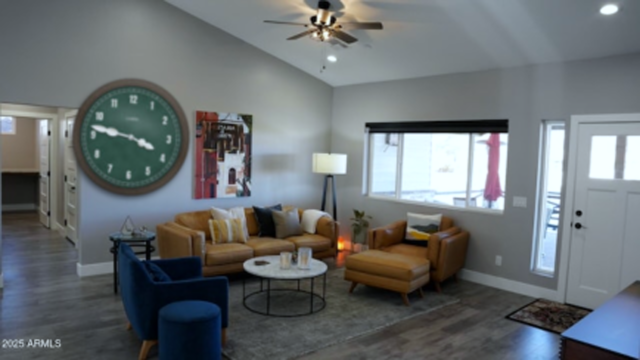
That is h=3 m=47
